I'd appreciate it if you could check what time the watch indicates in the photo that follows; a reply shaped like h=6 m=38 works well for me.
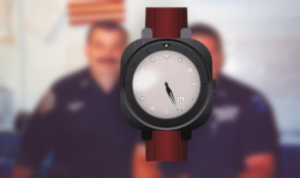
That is h=5 m=26
